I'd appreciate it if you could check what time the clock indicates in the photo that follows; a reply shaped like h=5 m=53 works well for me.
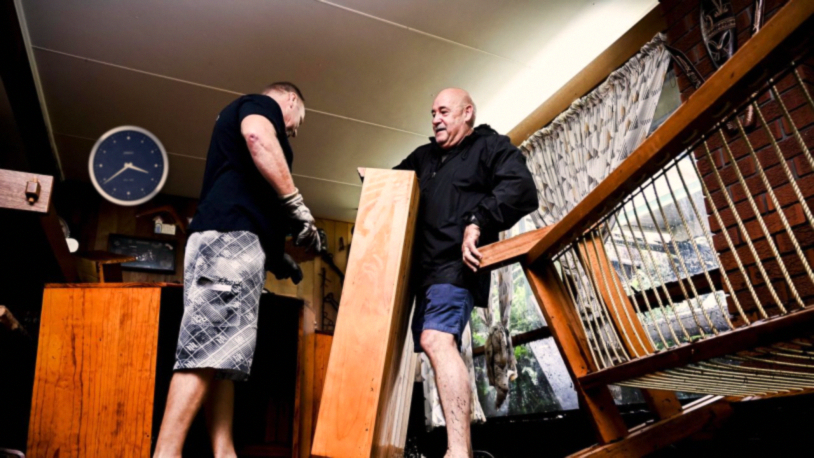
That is h=3 m=39
